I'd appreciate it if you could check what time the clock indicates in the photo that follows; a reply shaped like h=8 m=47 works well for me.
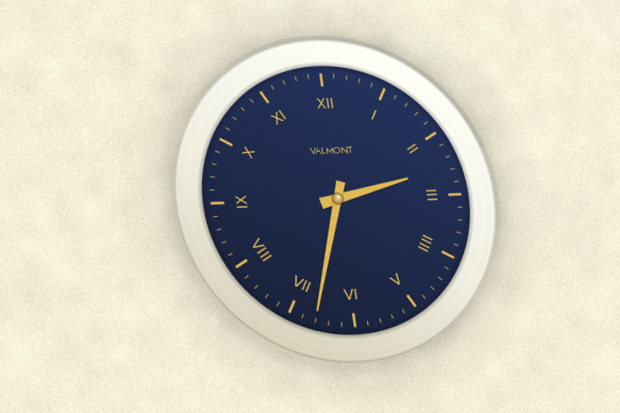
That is h=2 m=33
